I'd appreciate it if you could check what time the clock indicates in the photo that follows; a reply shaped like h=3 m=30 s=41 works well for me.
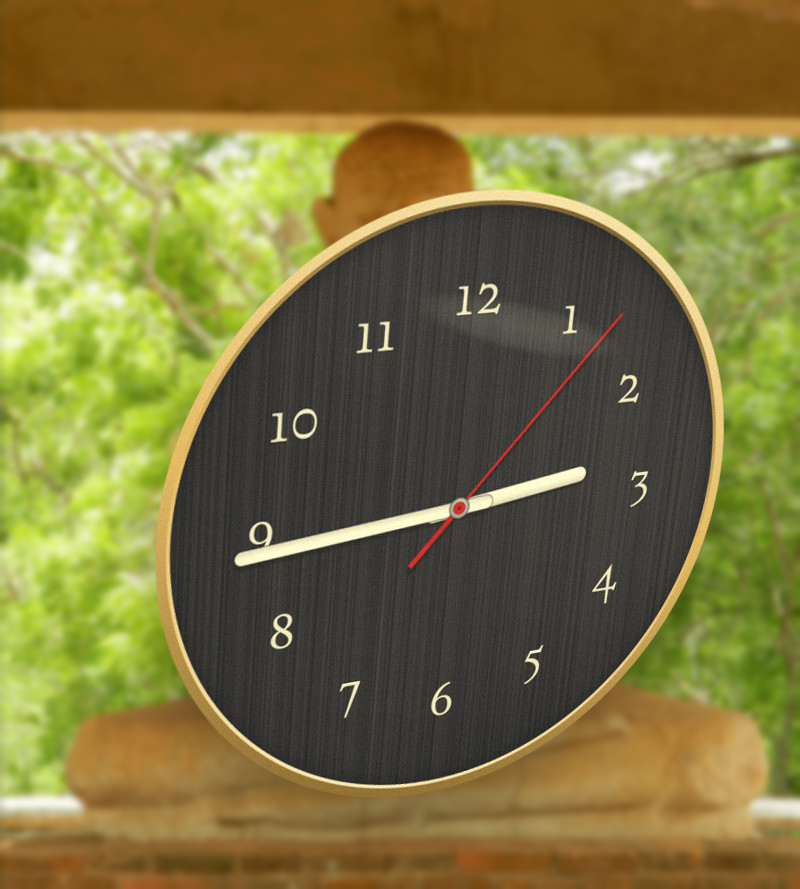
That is h=2 m=44 s=7
